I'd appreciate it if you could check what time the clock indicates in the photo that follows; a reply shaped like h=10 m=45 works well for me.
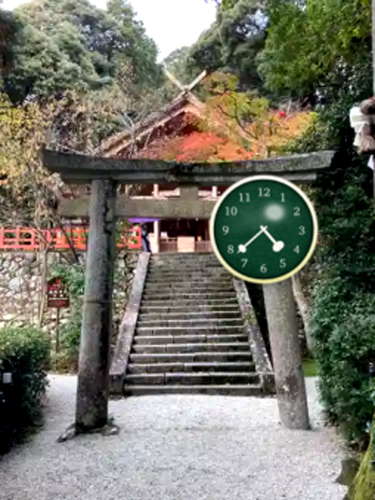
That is h=4 m=38
